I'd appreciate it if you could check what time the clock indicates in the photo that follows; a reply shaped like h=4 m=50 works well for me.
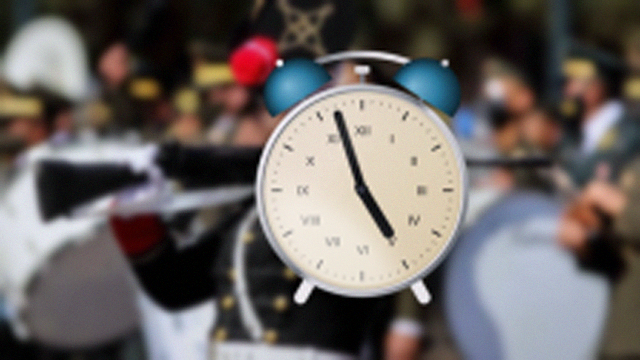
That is h=4 m=57
